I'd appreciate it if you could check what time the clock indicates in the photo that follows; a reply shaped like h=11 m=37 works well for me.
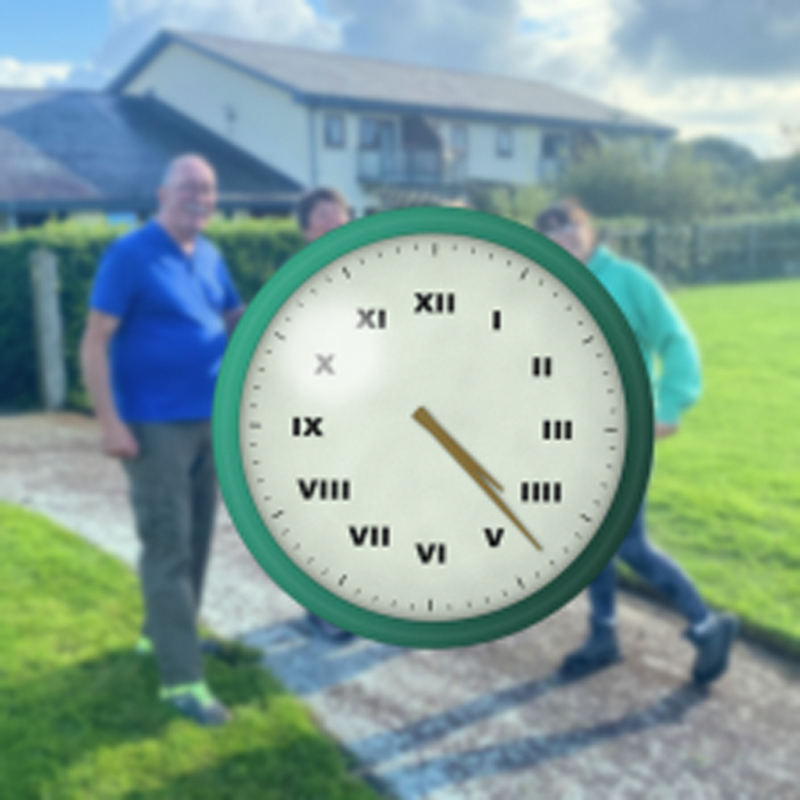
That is h=4 m=23
